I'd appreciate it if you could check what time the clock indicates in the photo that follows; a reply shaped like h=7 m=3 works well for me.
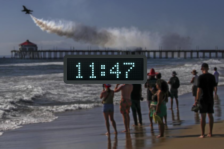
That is h=11 m=47
